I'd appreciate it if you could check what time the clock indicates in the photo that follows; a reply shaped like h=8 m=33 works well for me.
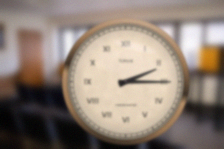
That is h=2 m=15
